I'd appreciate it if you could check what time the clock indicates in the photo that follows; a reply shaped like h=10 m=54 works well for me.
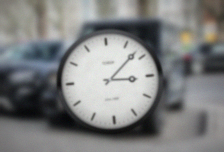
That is h=3 m=8
